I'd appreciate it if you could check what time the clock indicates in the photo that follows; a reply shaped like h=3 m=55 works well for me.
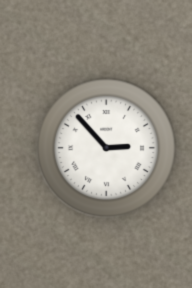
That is h=2 m=53
